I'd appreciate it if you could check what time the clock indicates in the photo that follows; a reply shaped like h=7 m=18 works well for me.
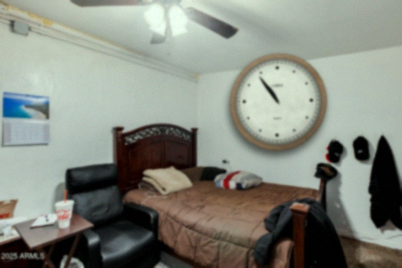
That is h=10 m=54
